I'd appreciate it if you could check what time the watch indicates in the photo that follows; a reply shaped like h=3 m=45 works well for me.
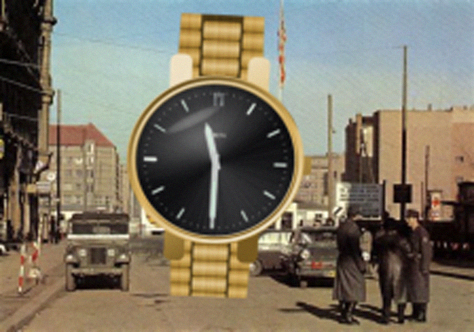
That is h=11 m=30
